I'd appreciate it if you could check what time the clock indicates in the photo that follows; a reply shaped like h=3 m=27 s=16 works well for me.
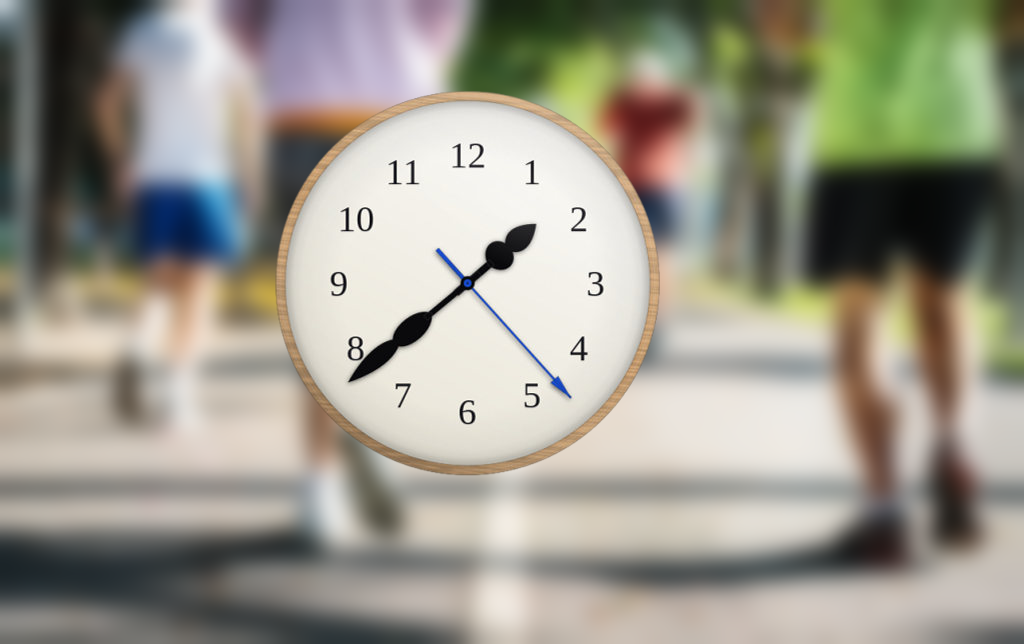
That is h=1 m=38 s=23
